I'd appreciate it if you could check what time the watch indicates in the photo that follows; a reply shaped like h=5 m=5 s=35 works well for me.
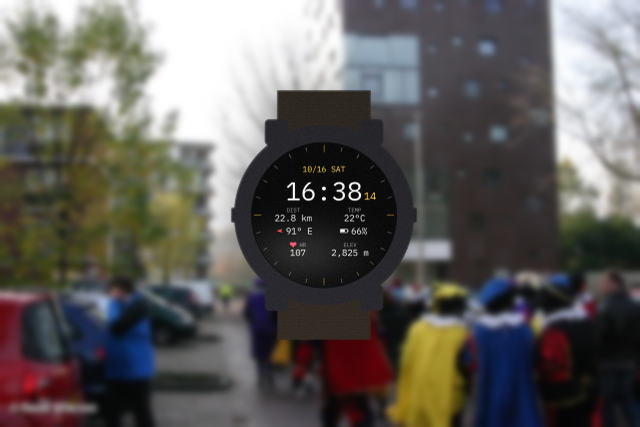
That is h=16 m=38 s=14
